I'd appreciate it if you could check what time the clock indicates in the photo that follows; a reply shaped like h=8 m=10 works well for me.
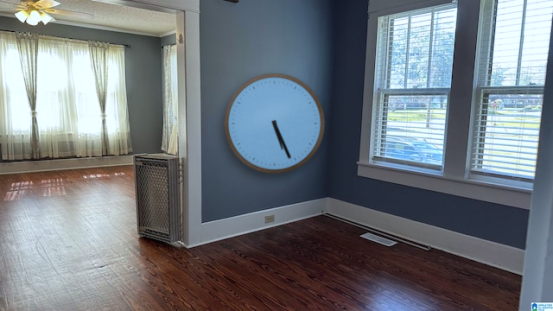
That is h=5 m=26
